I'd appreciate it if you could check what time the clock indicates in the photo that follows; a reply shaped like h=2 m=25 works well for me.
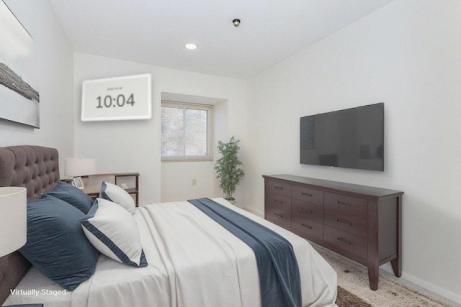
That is h=10 m=4
